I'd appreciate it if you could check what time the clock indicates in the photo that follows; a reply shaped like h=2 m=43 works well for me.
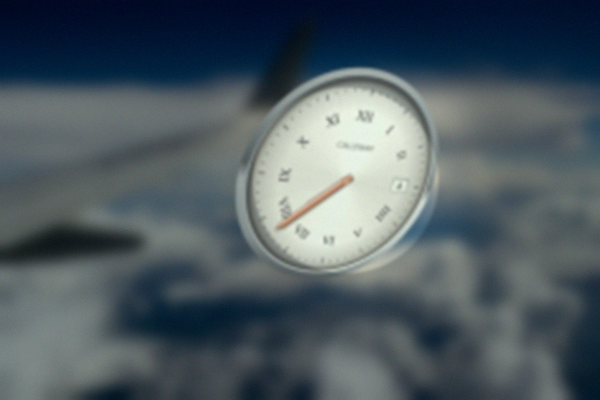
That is h=7 m=38
